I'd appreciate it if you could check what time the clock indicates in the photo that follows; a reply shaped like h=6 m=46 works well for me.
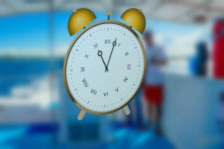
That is h=11 m=3
